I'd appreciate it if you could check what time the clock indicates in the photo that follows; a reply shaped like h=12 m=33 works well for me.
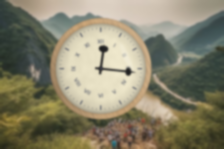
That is h=12 m=16
